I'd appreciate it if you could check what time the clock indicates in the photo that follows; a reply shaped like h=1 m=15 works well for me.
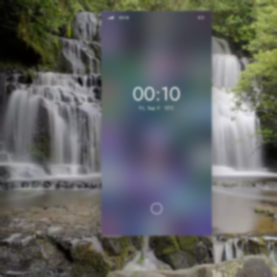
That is h=0 m=10
